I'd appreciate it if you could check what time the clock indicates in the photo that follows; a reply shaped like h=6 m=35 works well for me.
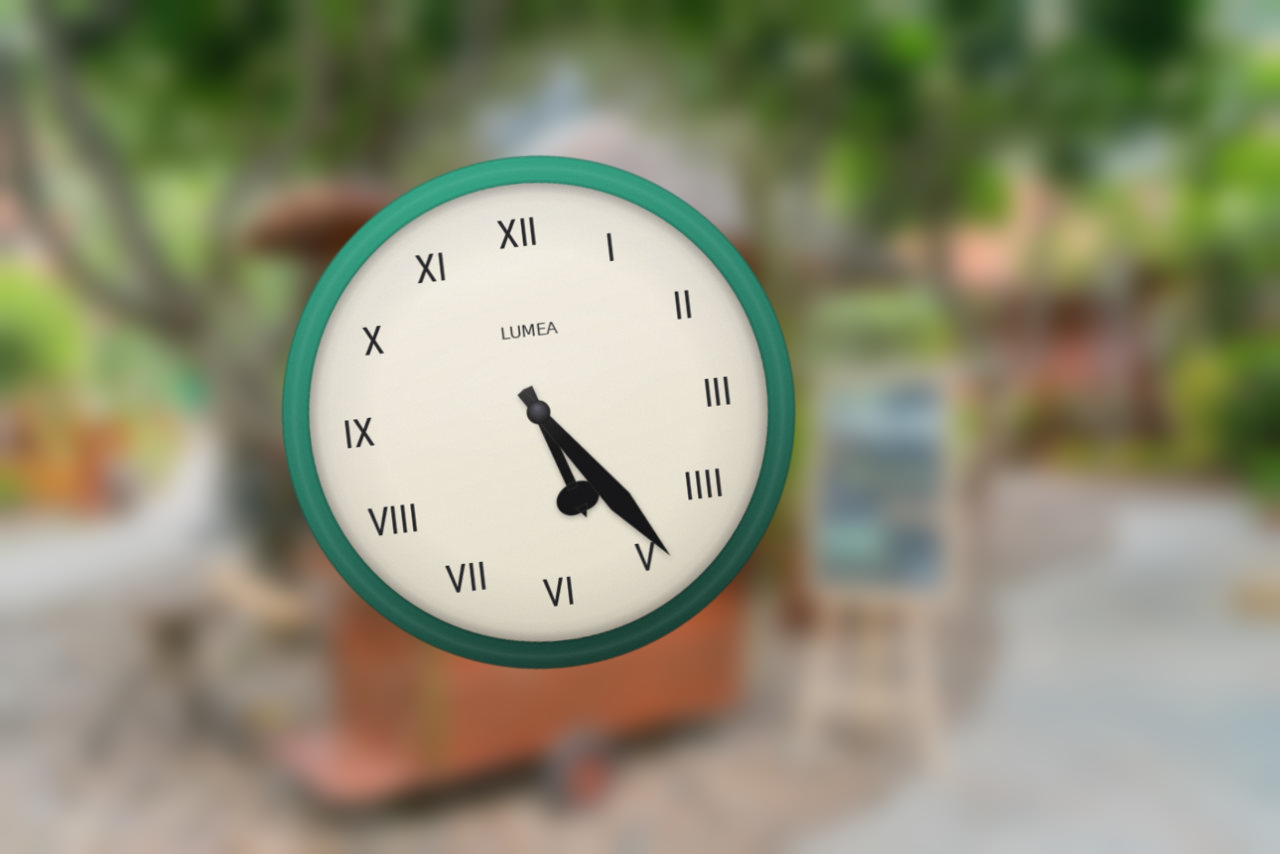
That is h=5 m=24
